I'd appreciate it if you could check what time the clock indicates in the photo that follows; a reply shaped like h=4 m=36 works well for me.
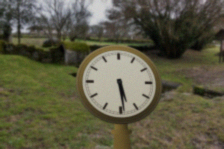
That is h=5 m=29
